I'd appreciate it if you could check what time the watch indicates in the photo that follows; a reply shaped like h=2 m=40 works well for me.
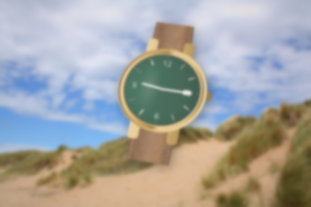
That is h=9 m=15
